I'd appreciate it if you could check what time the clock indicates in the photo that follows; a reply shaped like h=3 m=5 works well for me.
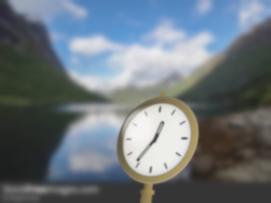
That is h=12 m=36
